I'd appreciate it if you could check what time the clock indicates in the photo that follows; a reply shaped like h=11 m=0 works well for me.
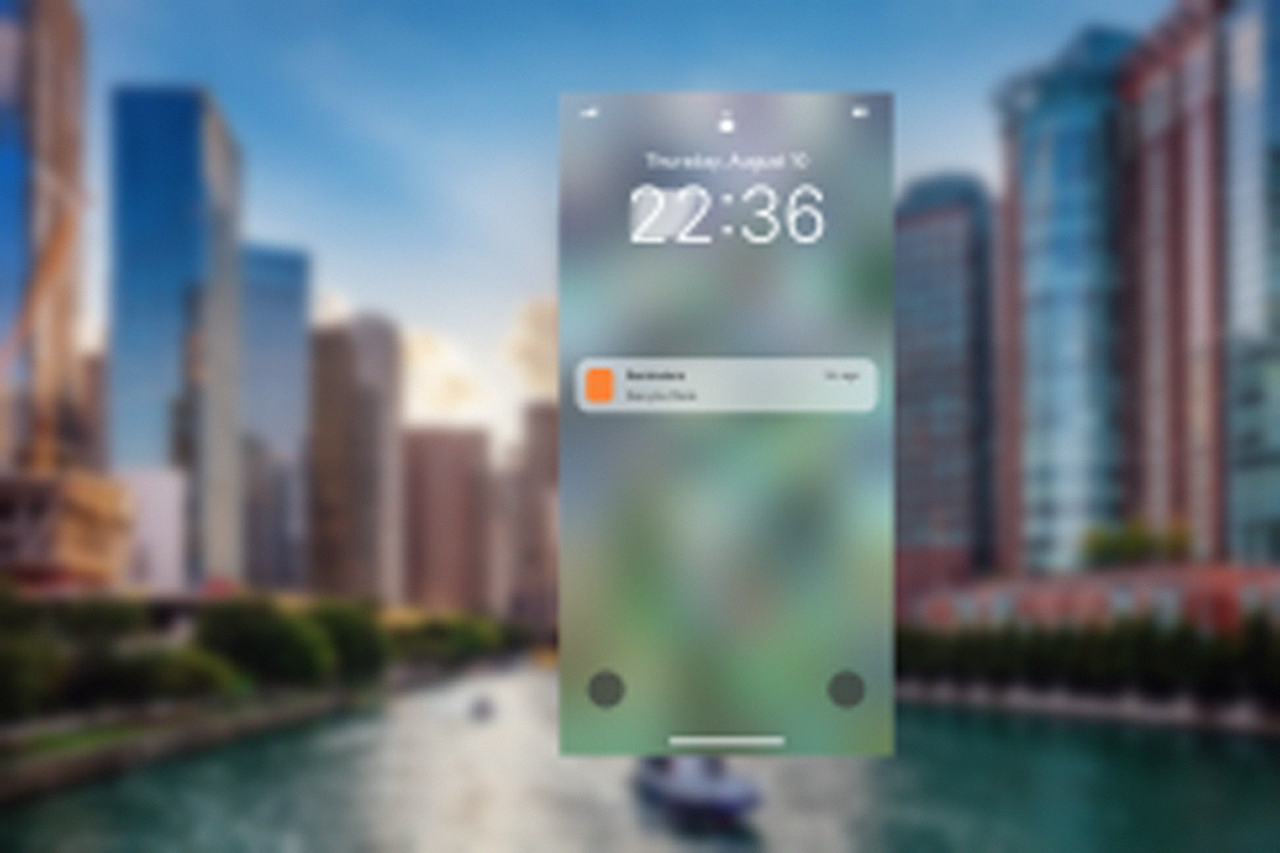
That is h=22 m=36
